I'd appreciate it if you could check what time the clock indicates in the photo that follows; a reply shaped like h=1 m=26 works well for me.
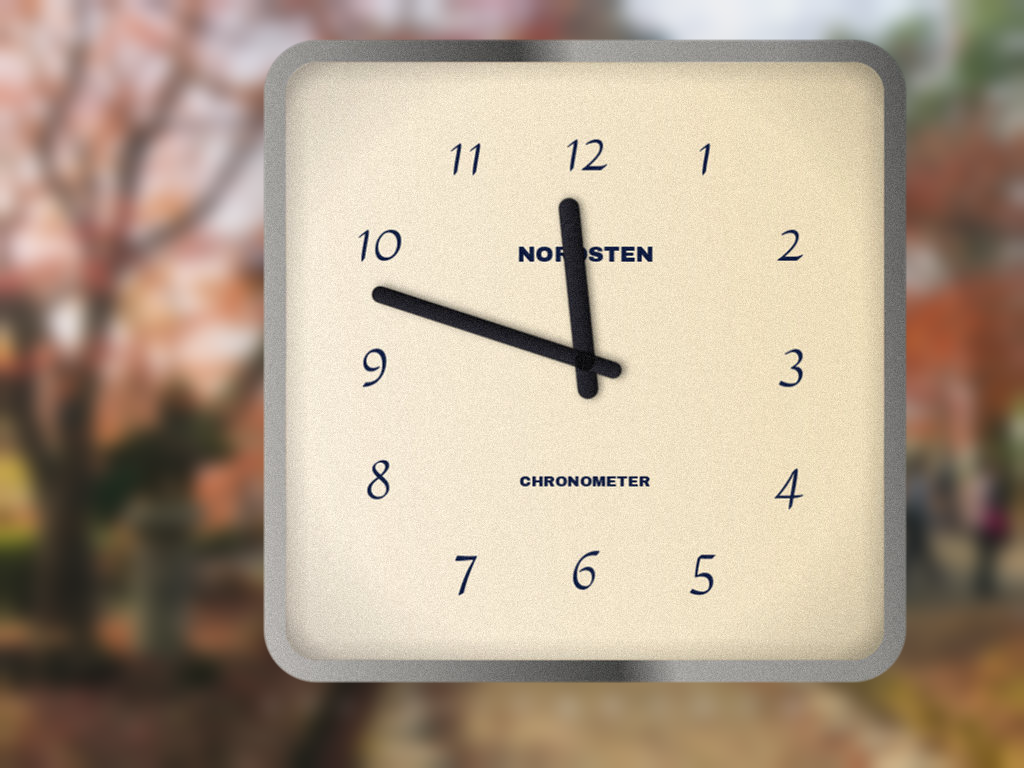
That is h=11 m=48
